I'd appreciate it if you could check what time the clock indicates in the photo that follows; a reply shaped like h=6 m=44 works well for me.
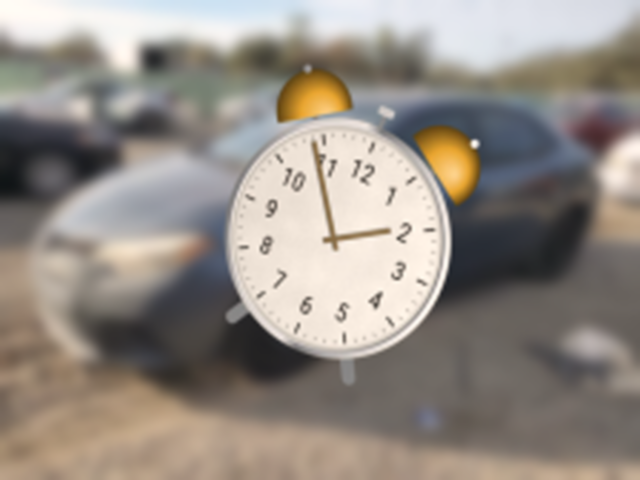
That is h=1 m=54
